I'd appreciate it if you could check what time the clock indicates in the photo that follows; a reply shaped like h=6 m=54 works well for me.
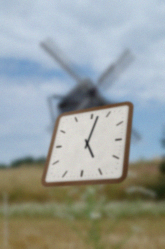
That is h=5 m=2
